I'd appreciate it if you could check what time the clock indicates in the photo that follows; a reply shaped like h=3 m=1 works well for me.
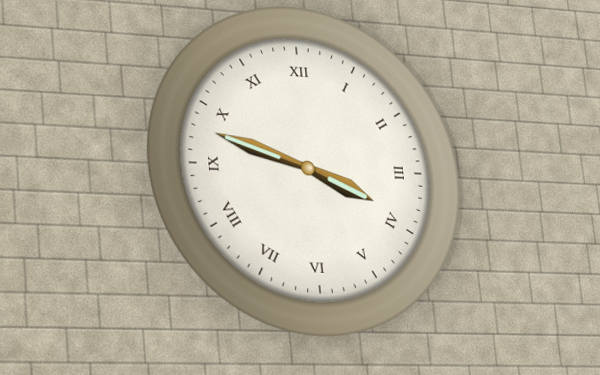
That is h=3 m=48
